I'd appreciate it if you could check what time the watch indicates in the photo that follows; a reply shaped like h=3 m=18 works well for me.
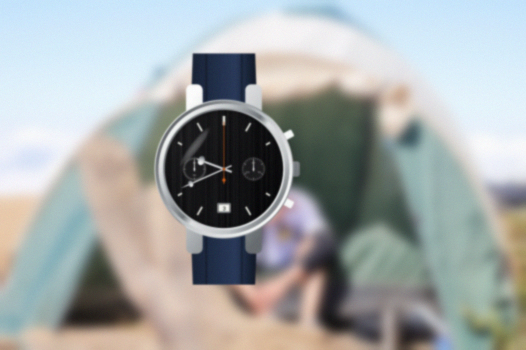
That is h=9 m=41
